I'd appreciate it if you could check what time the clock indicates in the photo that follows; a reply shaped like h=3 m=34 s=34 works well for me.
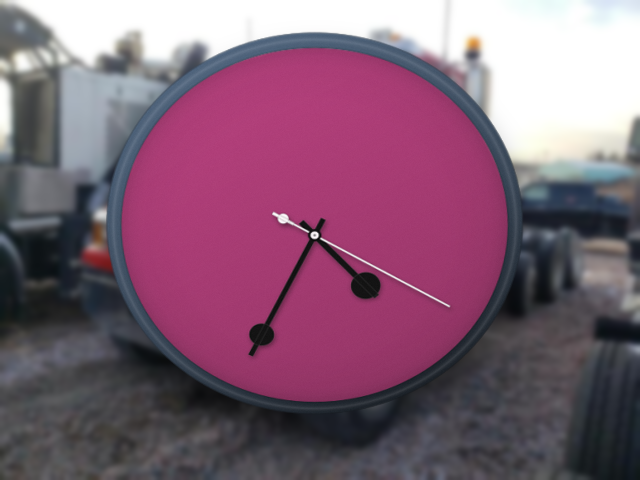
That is h=4 m=34 s=20
